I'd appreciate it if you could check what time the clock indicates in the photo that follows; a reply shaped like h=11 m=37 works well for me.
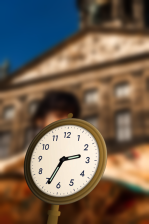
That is h=2 m=34
